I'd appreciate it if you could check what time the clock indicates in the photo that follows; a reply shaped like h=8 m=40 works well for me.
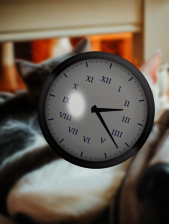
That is h=2 m=22
